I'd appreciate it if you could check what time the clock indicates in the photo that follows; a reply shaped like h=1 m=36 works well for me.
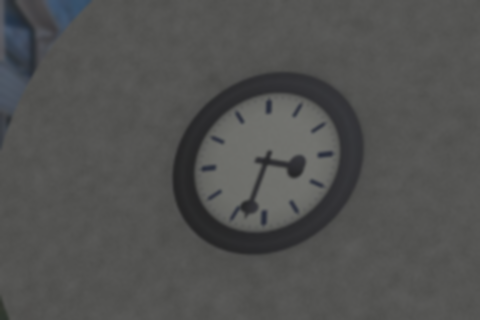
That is h=3 m=33
